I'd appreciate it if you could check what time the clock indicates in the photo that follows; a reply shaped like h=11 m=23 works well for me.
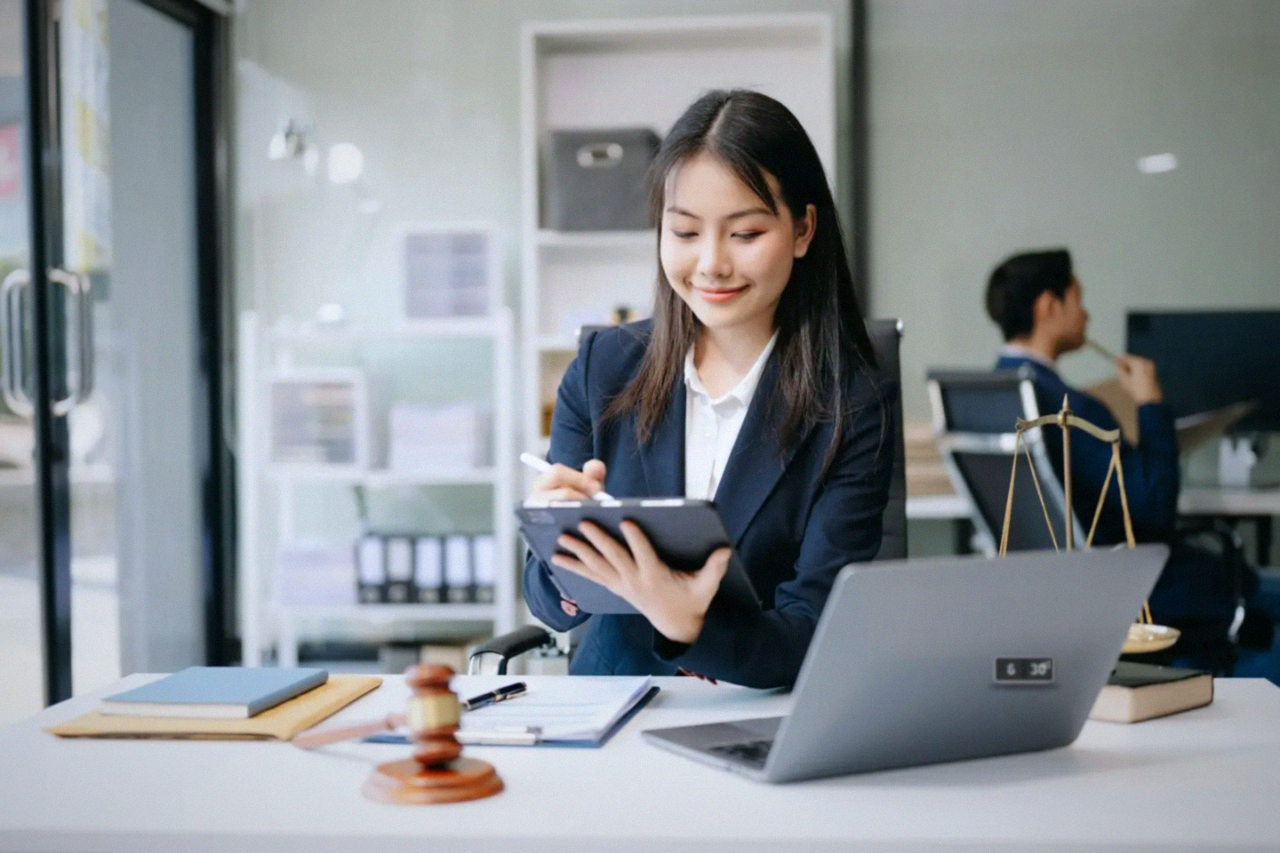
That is h=6 m=30
